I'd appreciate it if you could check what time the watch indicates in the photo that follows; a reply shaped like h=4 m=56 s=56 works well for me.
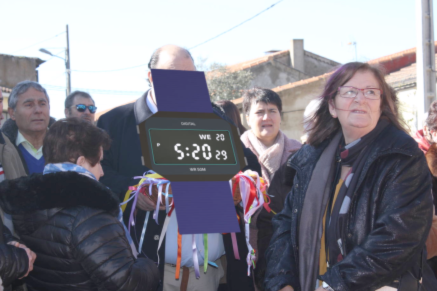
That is h=5 m=20 s=29
